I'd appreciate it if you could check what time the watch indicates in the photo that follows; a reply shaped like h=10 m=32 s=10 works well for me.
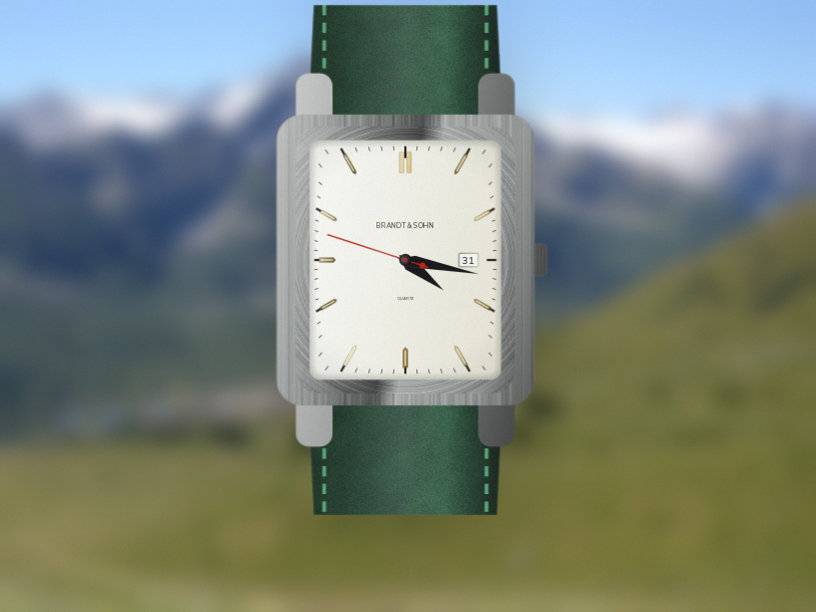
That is h=4 m=16 s=48
